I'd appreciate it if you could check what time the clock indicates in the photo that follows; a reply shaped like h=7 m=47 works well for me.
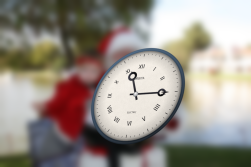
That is h=11 m=15
